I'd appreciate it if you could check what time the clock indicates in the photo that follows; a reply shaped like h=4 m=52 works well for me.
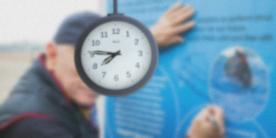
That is h=7 m=46
